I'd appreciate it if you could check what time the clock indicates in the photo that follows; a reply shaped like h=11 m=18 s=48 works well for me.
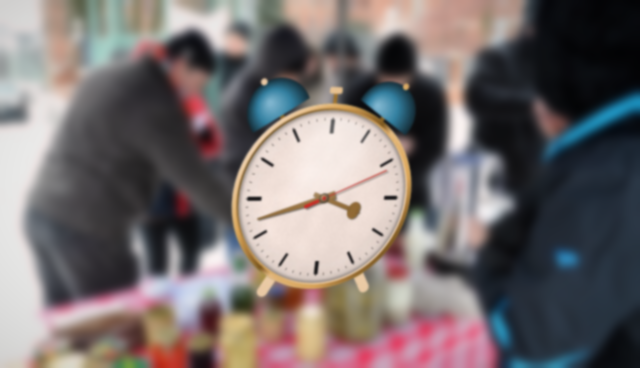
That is h=3 m=42 s=11
